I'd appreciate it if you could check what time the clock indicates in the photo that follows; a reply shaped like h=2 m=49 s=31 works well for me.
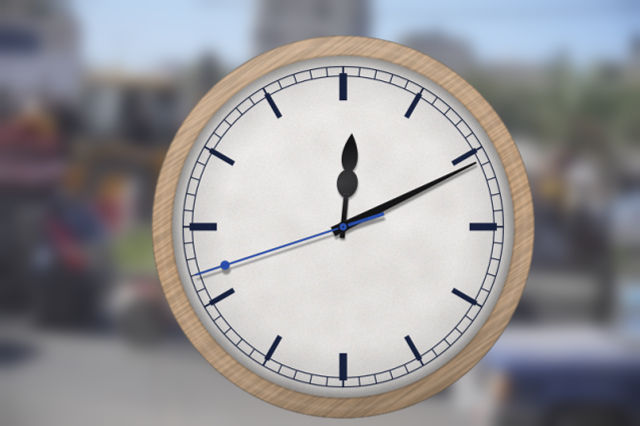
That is h=12 m=10 s=42
